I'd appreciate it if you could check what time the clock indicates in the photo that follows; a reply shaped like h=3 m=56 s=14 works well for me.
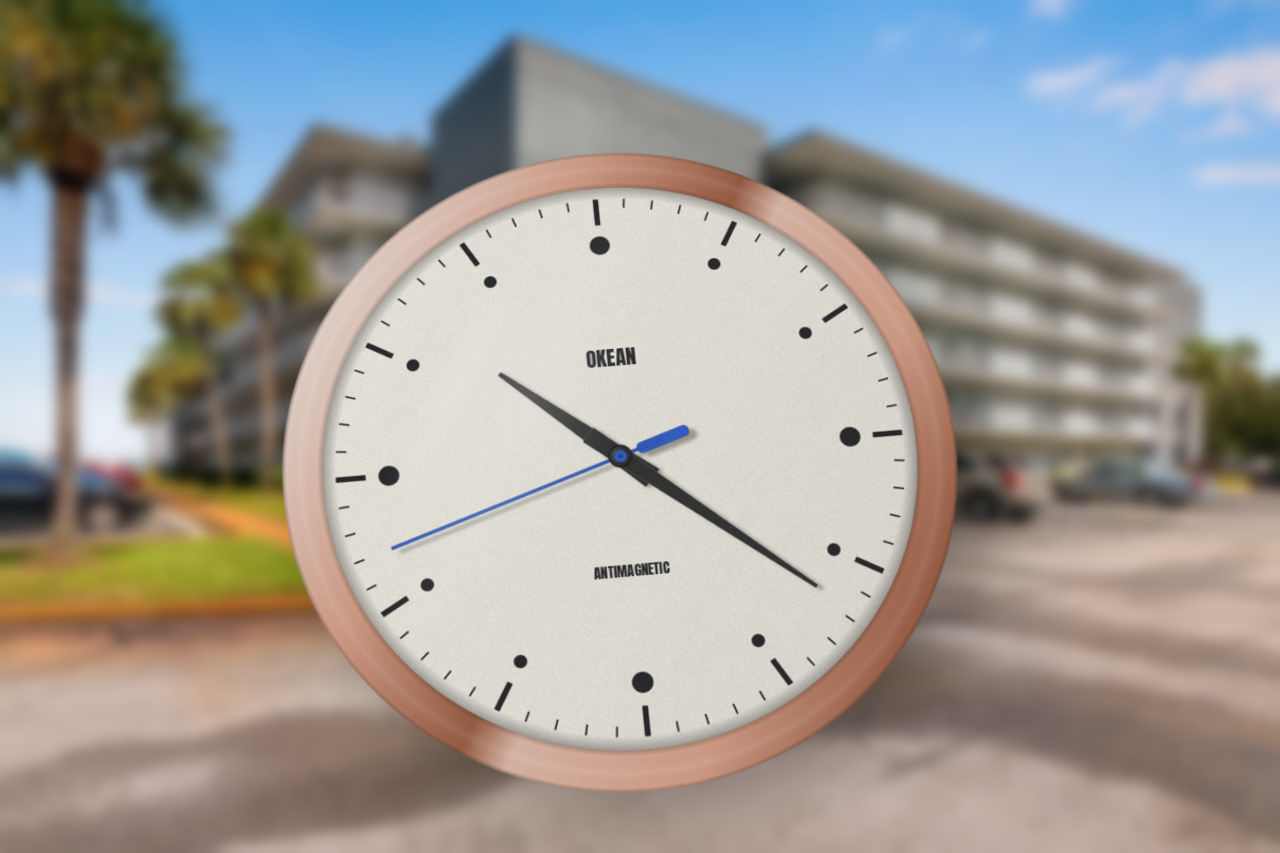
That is h=10 m=21 s=42
